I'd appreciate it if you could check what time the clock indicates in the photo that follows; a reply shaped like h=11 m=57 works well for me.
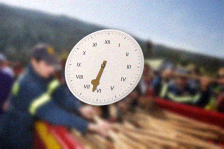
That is h=6 m=32
